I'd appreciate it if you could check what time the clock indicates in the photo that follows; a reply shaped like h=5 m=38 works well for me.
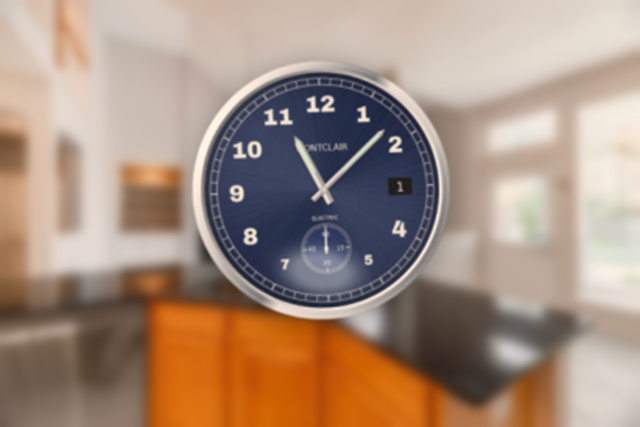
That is h=11 m=8
